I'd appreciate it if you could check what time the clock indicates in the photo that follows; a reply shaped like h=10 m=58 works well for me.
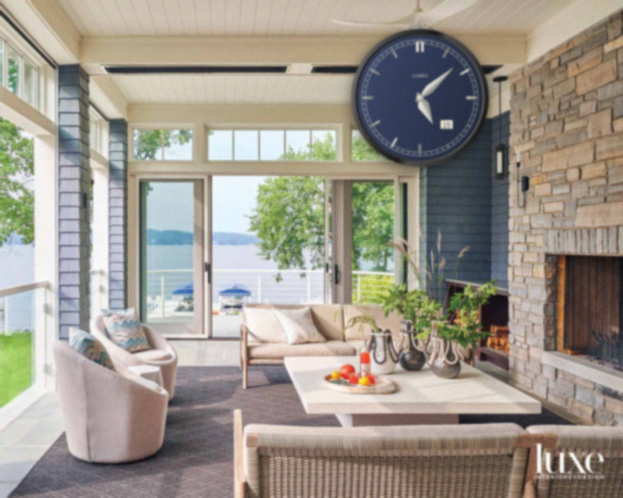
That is h=5 m=8
